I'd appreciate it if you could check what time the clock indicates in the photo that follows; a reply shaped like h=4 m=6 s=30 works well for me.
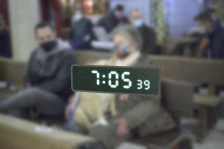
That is h=7 m=5 s=39
